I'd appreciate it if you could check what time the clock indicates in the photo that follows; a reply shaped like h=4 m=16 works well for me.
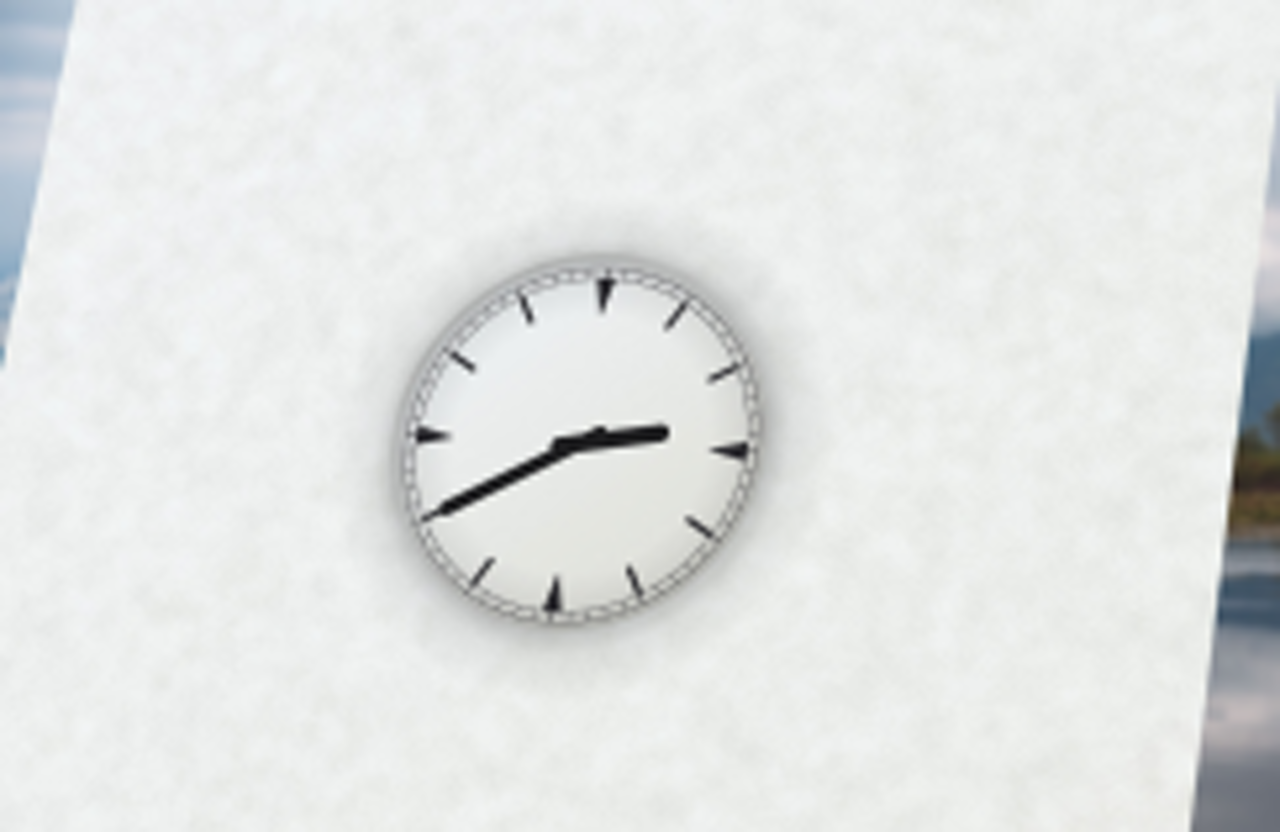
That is h=2 m=40
